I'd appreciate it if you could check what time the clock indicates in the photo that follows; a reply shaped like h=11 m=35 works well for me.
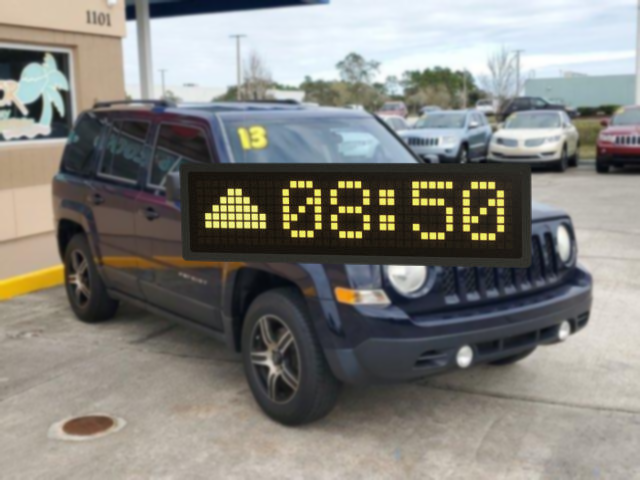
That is h=8 m=50
